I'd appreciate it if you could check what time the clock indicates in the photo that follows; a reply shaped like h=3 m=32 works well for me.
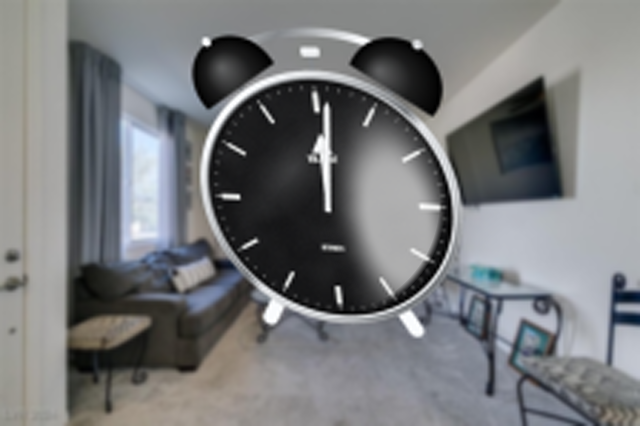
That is h=12 m=1
